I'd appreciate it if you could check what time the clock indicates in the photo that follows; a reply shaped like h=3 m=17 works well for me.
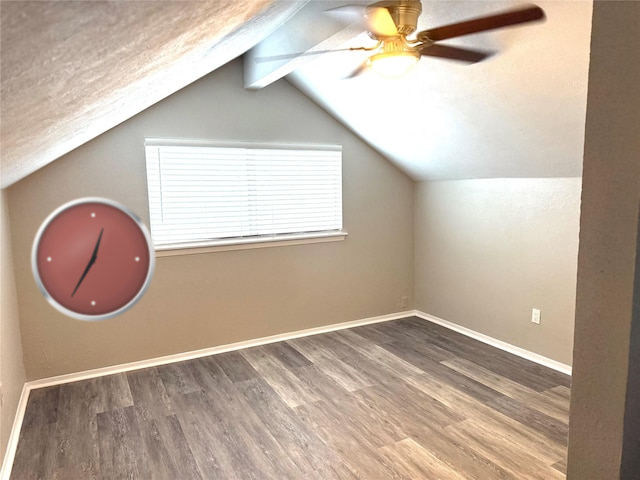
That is h=12 m=35
